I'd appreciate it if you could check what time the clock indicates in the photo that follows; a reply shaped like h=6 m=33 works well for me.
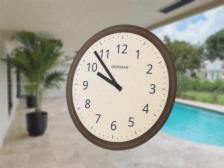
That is h=9 m=53
